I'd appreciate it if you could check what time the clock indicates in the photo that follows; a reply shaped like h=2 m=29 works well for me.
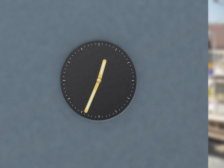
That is h=12 m=34
